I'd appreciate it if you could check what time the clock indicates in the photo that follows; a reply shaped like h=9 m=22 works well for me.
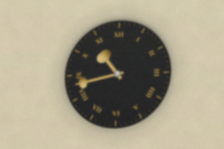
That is h=10 m=43
